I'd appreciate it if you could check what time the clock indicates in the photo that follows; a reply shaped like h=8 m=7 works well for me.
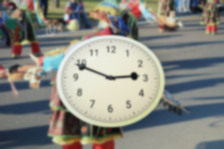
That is h=2 m=49
